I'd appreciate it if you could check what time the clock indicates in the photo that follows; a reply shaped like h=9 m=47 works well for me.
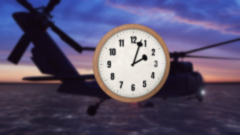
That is h=2 m=3
